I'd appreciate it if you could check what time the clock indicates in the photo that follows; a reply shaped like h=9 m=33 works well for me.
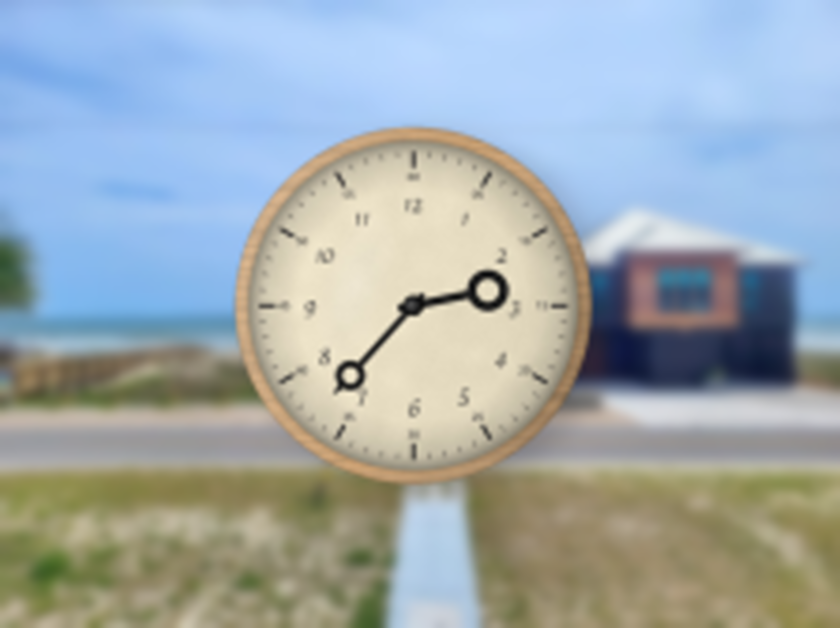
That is h=2 m=37
